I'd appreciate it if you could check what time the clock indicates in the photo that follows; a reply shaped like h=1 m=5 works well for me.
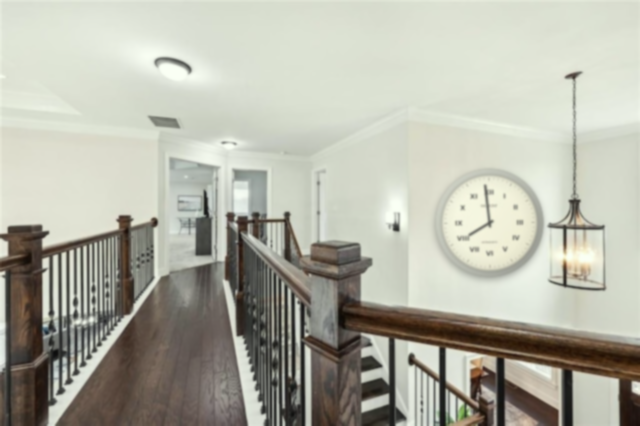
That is h=7 m=59
